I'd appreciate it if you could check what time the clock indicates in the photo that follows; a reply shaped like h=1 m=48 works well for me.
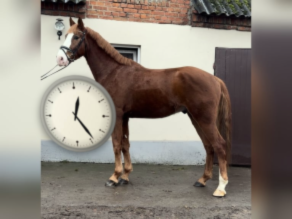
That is h=12 m=24
